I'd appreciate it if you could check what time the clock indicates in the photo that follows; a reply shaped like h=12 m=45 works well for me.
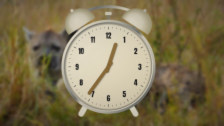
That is h=12 m=36
